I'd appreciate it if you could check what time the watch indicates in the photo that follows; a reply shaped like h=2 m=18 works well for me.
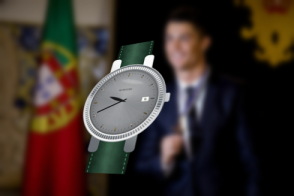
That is h=9 m=41
